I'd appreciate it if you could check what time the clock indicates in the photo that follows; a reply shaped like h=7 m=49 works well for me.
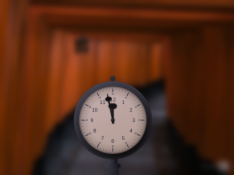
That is h=11 m=58
